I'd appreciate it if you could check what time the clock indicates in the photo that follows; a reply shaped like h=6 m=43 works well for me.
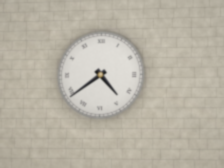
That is h=4 m=39
